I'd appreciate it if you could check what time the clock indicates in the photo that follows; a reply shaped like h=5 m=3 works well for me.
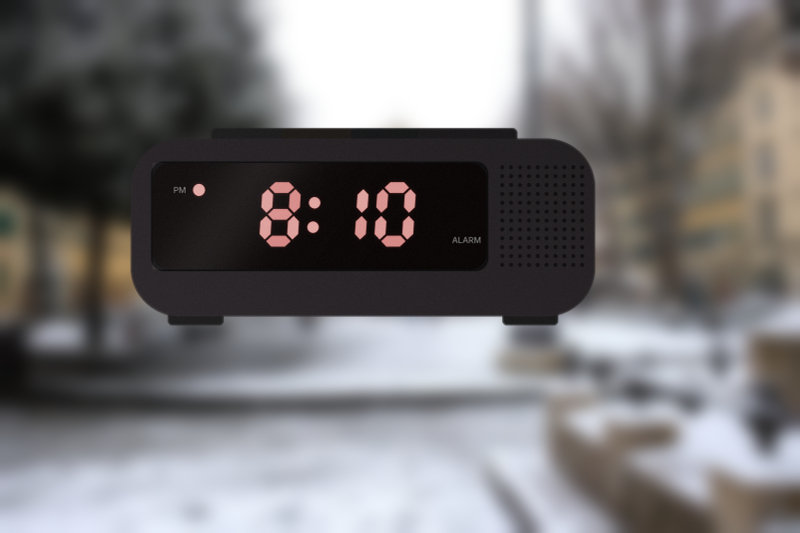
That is h=8 m=10
